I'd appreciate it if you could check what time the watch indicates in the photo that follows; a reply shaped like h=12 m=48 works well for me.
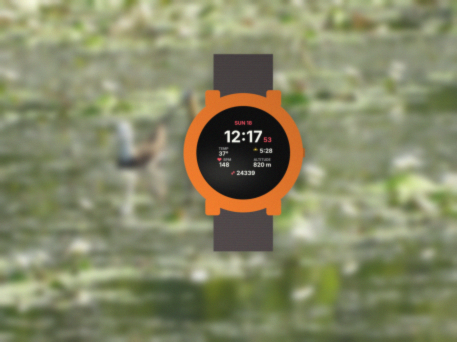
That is h=12 m=17
